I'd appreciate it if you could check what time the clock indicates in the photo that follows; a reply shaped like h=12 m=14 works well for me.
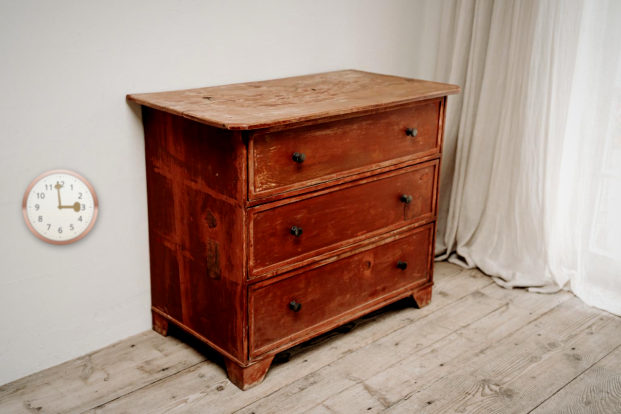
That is h=2 m=59
